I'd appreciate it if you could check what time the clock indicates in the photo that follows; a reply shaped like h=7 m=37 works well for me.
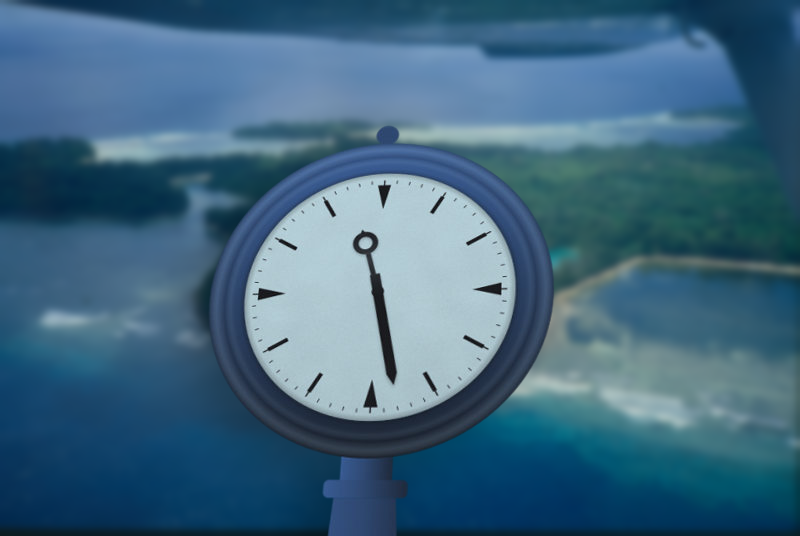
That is h=11 m=28
